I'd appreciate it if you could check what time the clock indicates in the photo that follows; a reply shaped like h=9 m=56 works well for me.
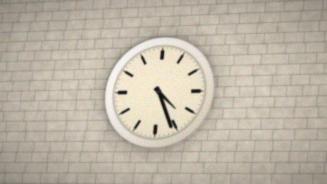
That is h=4 m=26
